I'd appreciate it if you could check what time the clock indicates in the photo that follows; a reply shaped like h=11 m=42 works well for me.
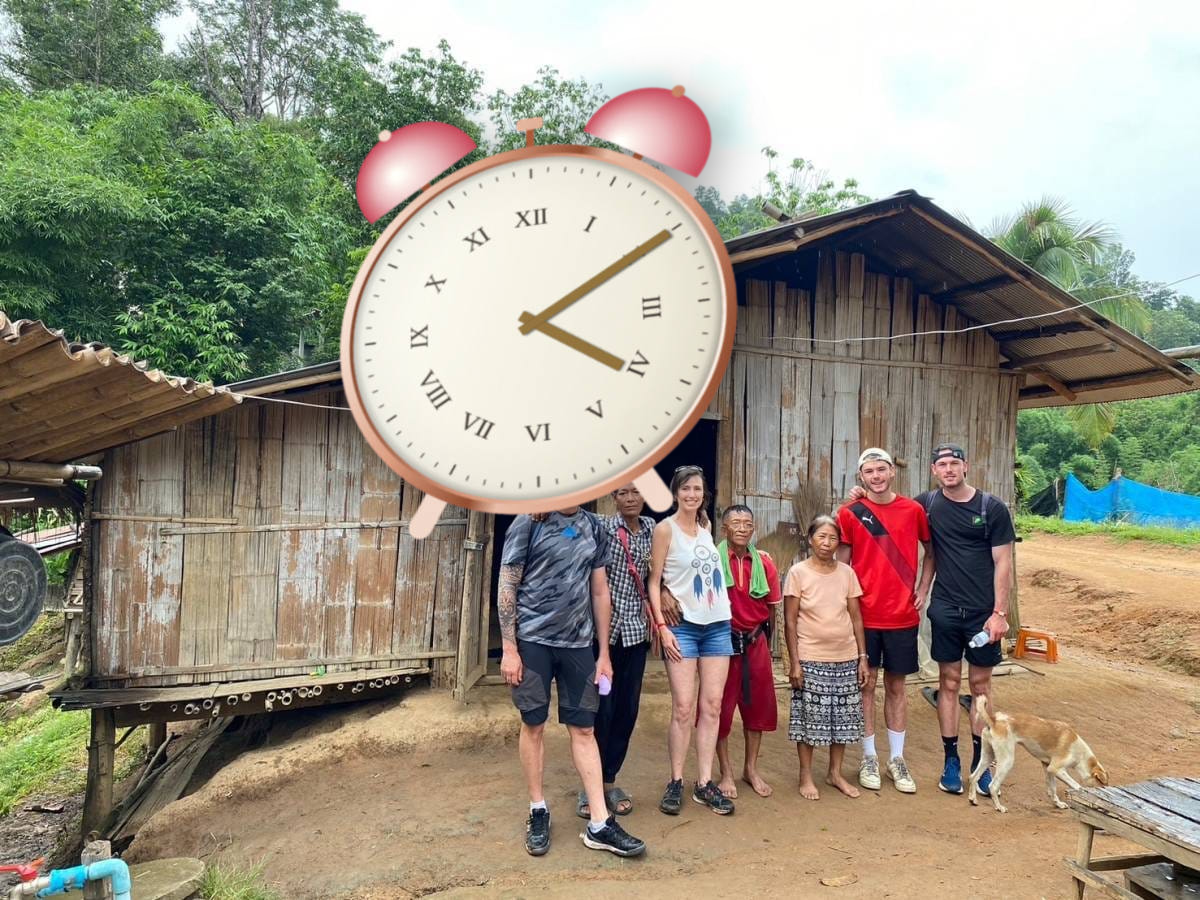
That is h=4 m=10
